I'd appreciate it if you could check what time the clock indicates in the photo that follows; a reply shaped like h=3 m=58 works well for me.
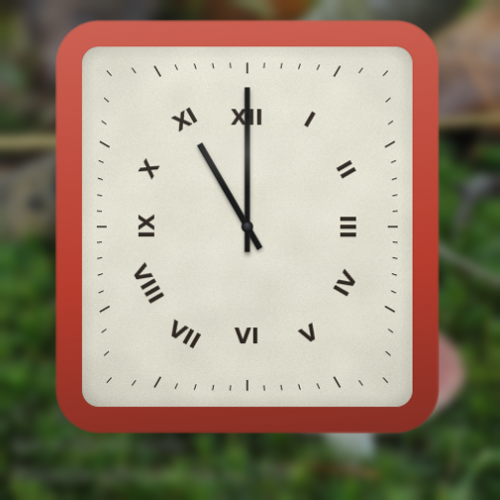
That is h=11 m=0
